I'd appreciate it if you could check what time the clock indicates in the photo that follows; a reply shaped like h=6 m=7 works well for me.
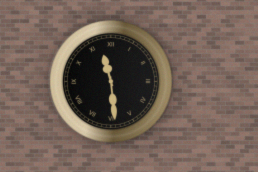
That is h=11 m=29
